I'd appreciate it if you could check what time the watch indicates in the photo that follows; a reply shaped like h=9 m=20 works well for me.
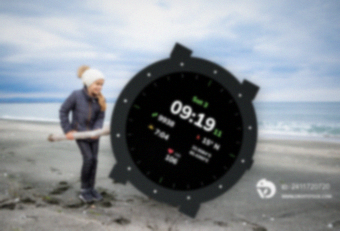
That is h=9 m=19
